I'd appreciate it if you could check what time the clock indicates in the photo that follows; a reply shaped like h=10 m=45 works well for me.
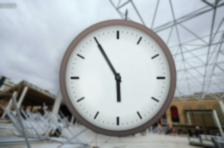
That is h=5 m=55
